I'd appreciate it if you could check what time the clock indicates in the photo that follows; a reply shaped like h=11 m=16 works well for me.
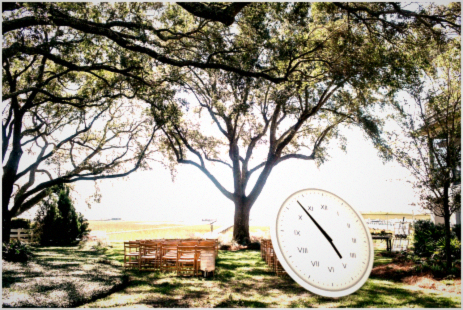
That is h=4 m=53
